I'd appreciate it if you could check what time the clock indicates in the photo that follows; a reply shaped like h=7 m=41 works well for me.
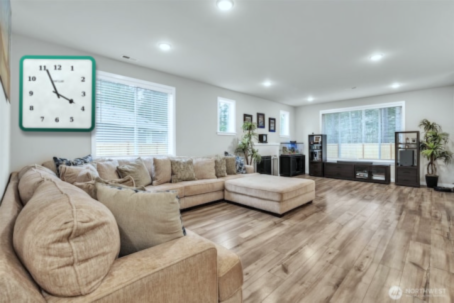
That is h=3 m=56
